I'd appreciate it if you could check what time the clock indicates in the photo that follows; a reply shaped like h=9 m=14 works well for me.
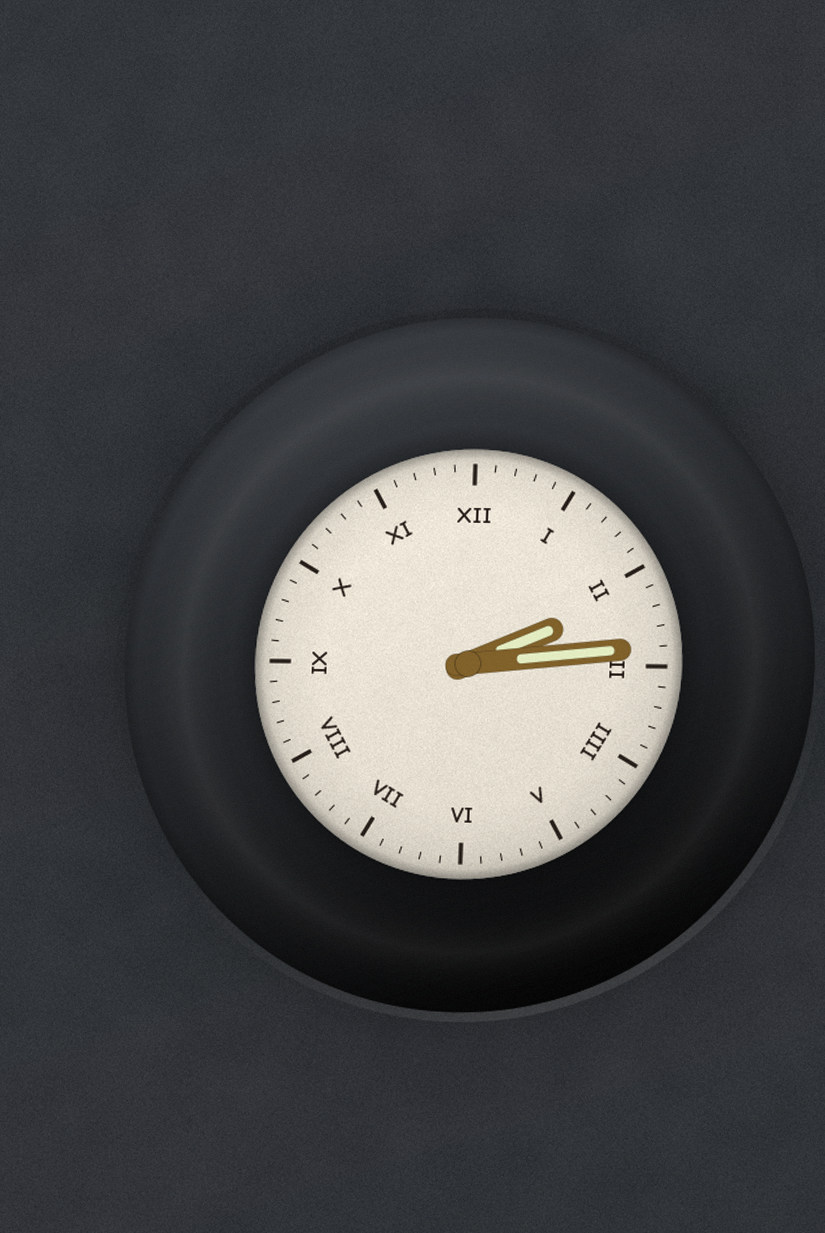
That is h=2 m=14
